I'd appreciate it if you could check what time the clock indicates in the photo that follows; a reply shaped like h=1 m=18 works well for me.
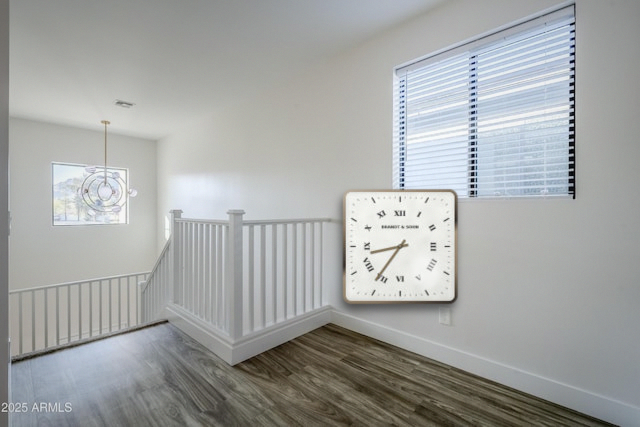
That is h=8 m=36
